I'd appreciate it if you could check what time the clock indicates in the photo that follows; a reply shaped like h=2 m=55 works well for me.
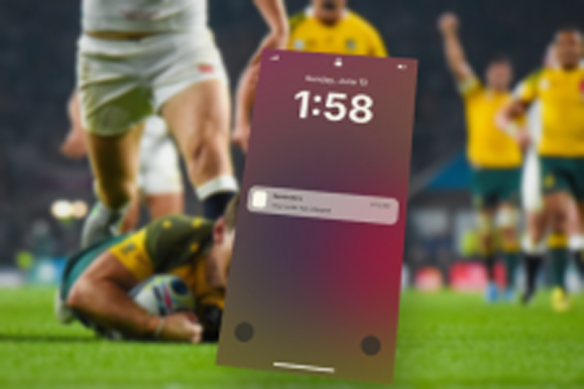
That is h=1 m=58
